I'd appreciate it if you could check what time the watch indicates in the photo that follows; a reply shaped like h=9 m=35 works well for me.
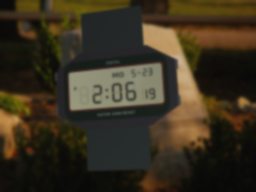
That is h=2 m=6
